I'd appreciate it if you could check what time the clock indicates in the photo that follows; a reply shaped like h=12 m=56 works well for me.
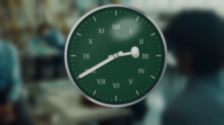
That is h=2 m=40
